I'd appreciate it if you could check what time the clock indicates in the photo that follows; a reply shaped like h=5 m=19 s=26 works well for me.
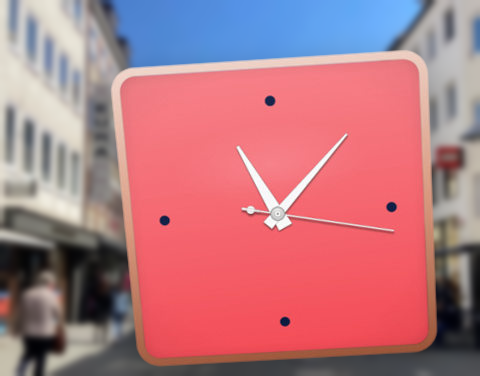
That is h=11 m=7 s=17
